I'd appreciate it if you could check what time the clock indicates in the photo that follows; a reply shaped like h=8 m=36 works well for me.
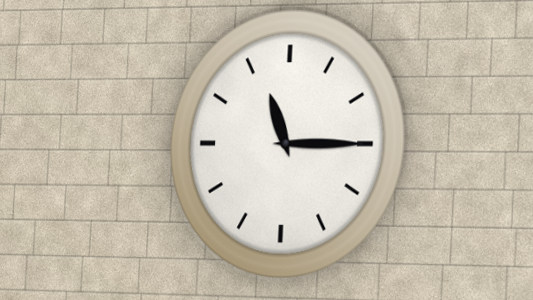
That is h=11 m=15
